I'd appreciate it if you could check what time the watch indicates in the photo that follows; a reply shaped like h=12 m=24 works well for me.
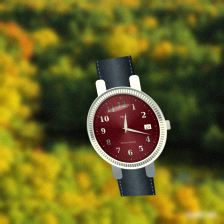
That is h=12 m=18
